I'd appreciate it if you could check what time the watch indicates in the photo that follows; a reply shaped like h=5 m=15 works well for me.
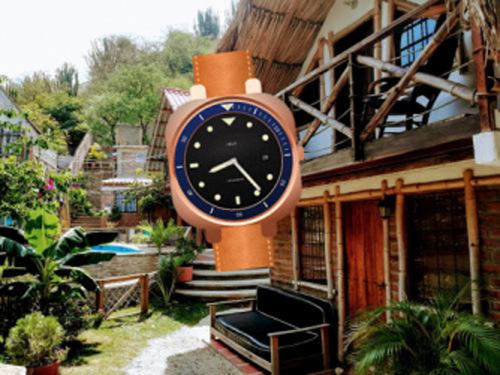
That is h=8 m=24
